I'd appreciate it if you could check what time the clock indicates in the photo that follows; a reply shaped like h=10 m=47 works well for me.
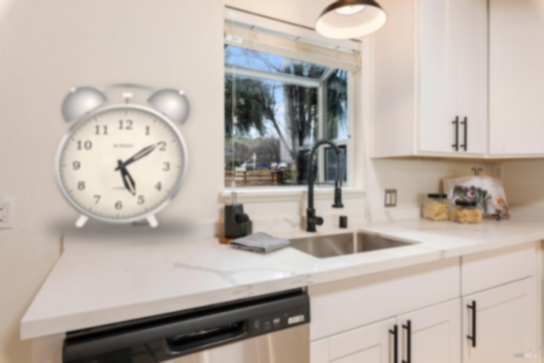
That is h=5 m=9
